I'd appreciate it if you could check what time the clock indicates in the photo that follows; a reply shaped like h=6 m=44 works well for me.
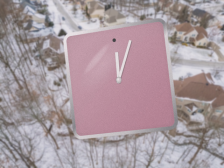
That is h=12 m=4
